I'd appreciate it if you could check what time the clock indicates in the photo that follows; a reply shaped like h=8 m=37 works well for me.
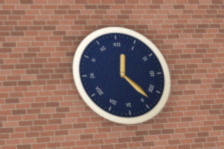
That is h=12 m=23
